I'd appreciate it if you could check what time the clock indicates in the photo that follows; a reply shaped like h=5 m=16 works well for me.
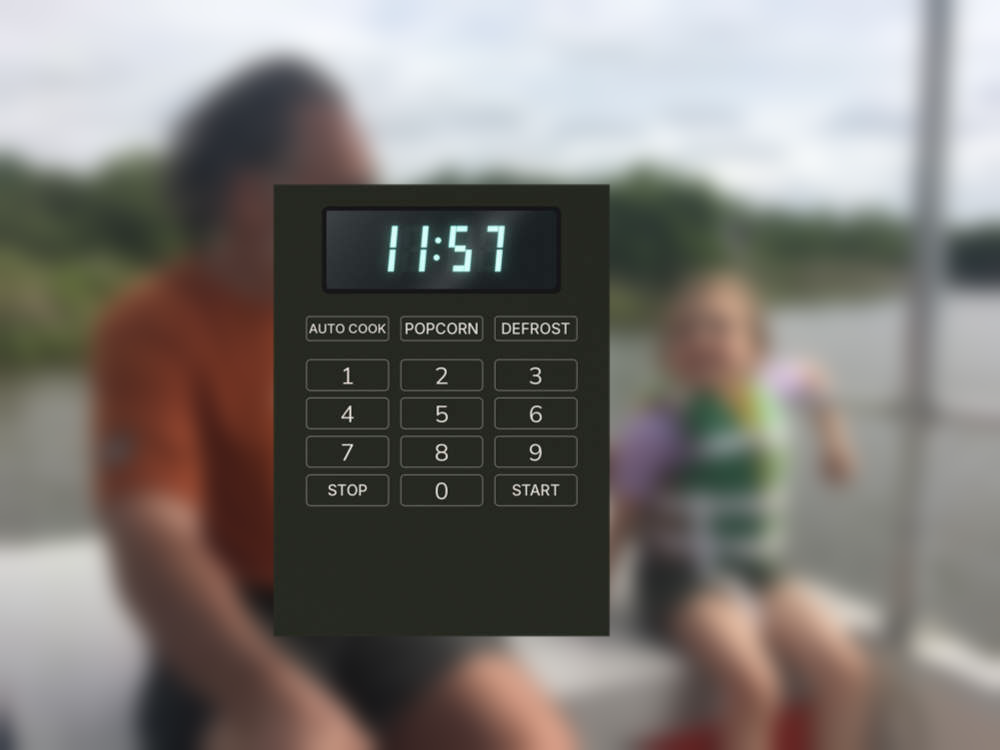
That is h=11 m=57
